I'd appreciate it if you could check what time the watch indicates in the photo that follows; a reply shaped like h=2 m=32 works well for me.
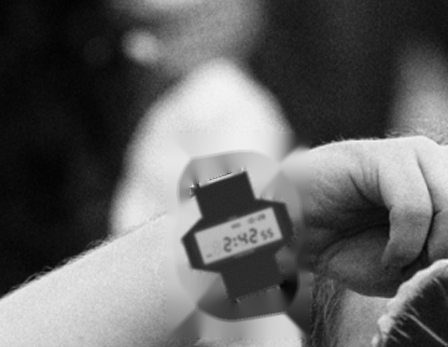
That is h=2 m=42
